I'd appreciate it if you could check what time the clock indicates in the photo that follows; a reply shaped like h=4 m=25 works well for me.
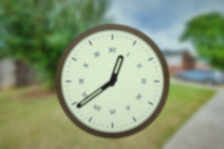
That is h=12 m=39
